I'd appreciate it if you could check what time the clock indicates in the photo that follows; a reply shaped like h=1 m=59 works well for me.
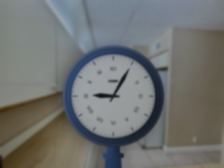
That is h=9 m=5
